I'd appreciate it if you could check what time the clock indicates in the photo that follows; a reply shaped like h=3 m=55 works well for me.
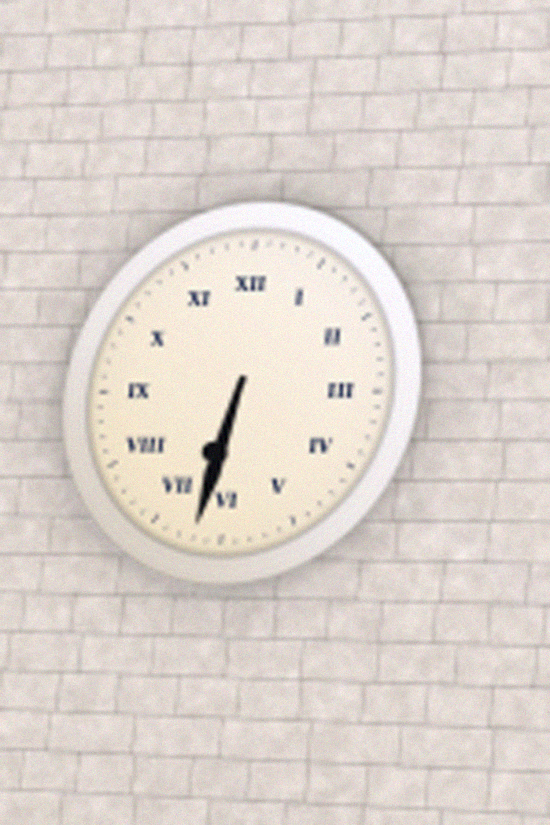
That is h=6 m=32
